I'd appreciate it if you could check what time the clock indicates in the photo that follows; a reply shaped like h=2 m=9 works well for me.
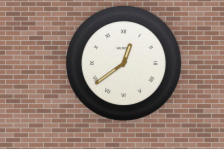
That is h=12 m=39
